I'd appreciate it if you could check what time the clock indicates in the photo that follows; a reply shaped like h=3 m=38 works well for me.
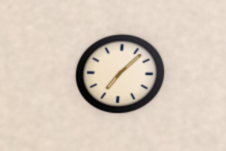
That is h=7 m=7
